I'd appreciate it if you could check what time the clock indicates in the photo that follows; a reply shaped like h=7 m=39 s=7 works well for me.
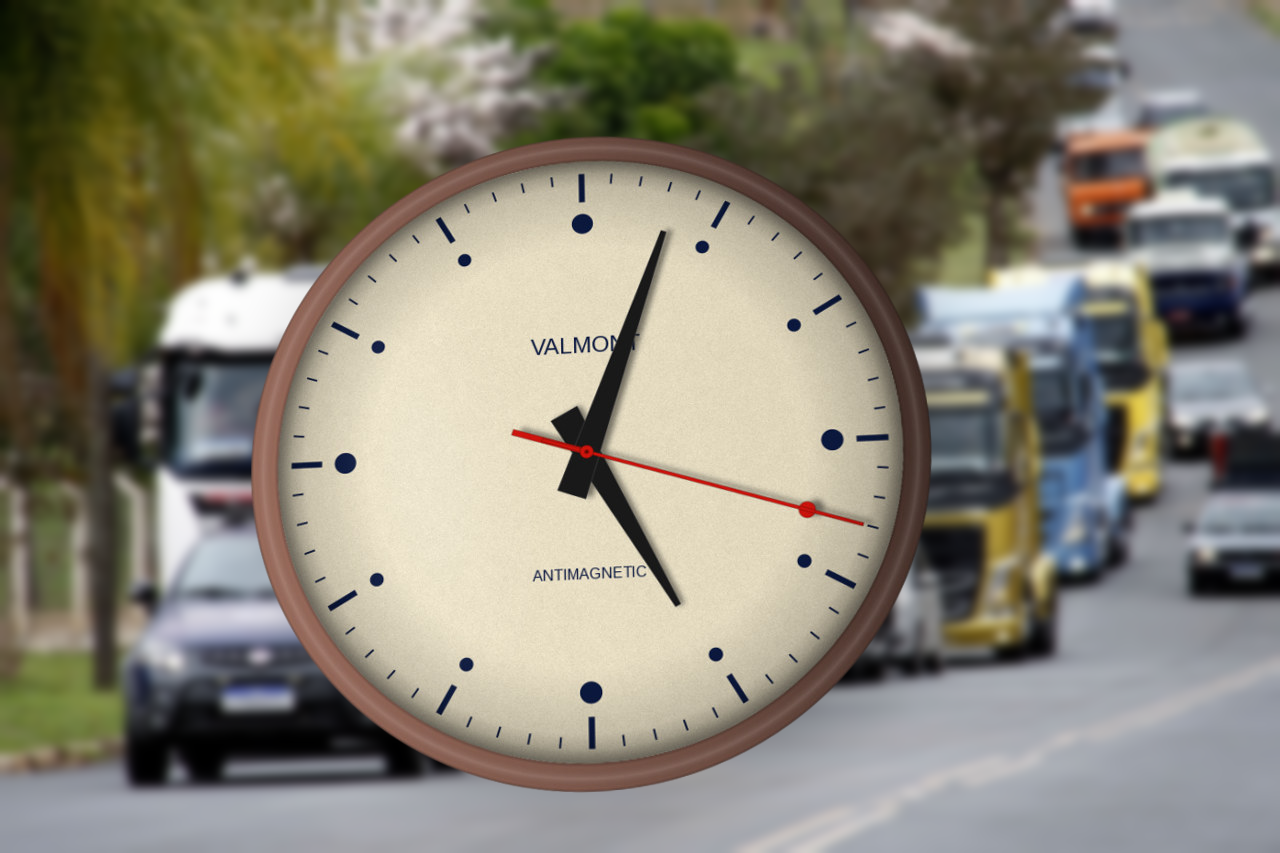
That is h=5 m=3 s=18
